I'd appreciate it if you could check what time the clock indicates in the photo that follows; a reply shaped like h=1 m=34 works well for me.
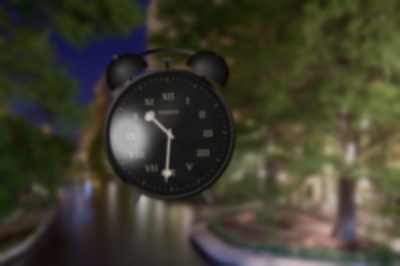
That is h=10 m=31
